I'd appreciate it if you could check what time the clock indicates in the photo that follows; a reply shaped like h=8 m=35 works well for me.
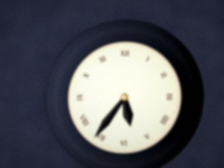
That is h=5 m=36
